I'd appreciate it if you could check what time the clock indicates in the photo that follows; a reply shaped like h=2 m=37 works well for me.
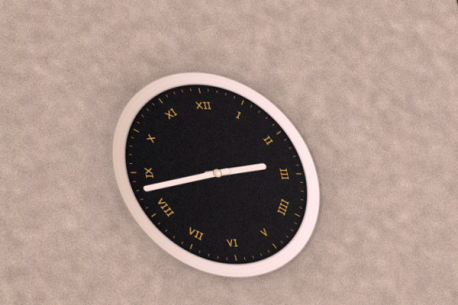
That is h=2 m=43
